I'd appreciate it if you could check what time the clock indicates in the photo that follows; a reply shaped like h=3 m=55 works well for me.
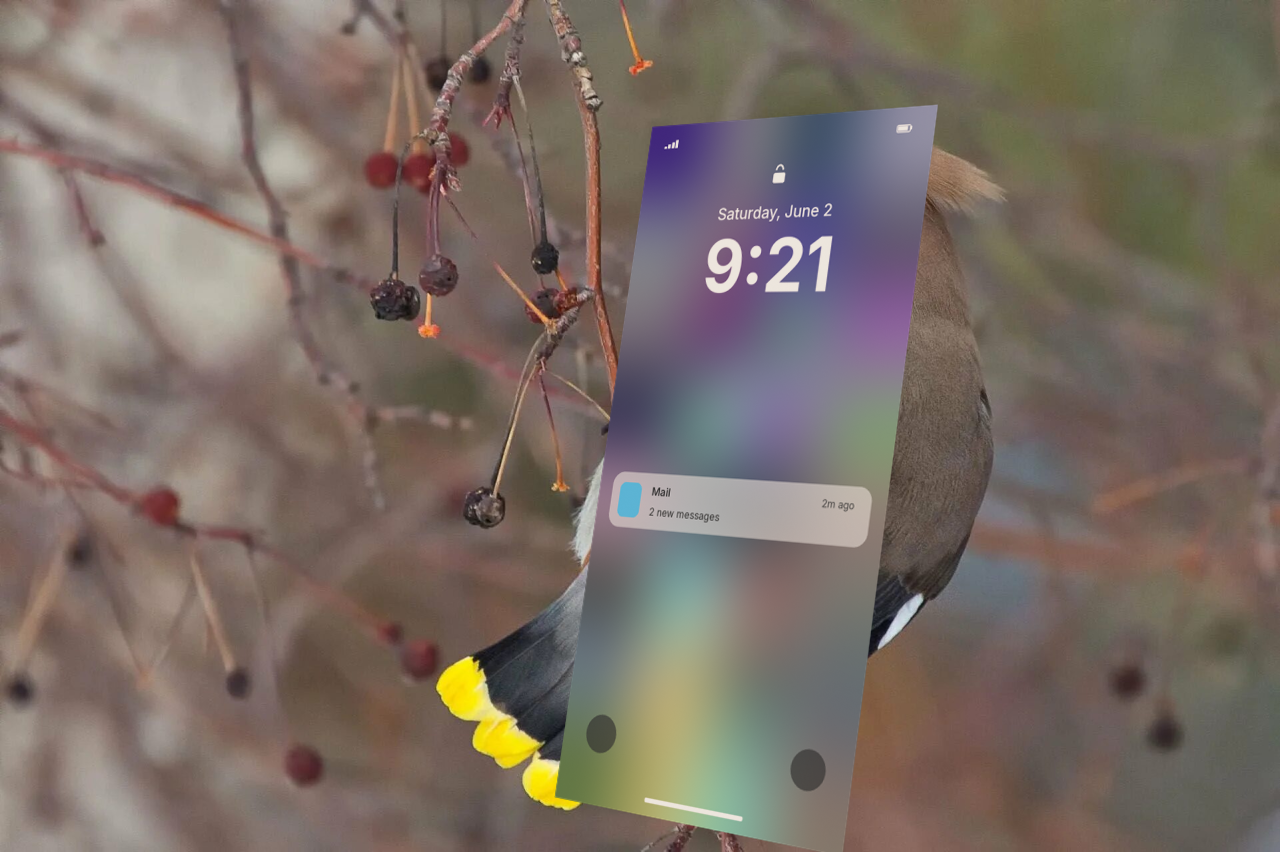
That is h=9 m=21
